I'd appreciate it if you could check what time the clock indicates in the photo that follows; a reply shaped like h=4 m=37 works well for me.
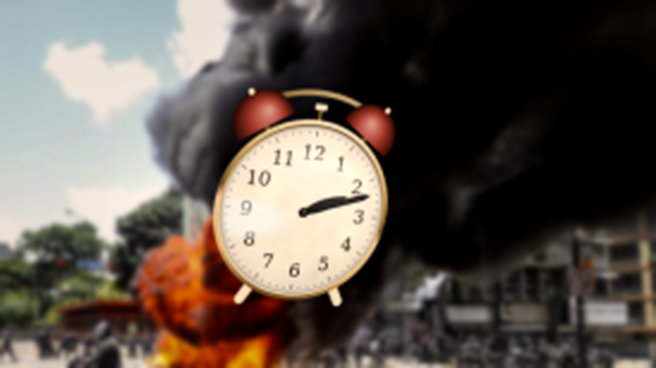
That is h=2 m=12
